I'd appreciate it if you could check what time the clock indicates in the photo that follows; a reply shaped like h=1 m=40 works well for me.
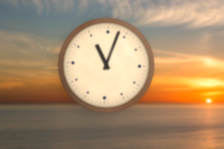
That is h=11 m=3
